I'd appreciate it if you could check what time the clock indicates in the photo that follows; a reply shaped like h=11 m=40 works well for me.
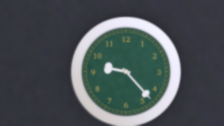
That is h=9 m=23
